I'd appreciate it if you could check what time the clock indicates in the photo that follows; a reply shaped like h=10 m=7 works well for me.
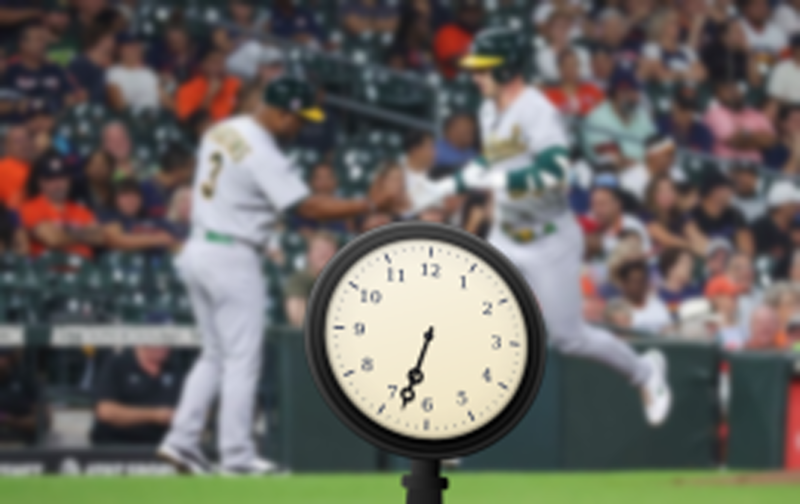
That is h=6 m=33
